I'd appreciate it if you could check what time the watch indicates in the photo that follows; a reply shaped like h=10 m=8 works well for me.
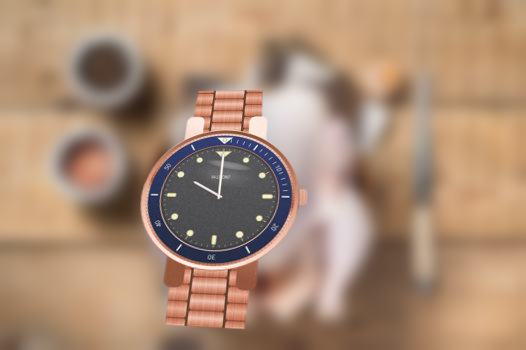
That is h=10 m=0
